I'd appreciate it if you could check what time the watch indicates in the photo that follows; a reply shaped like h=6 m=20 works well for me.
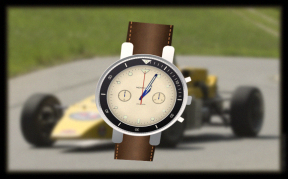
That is h=1 m=4
